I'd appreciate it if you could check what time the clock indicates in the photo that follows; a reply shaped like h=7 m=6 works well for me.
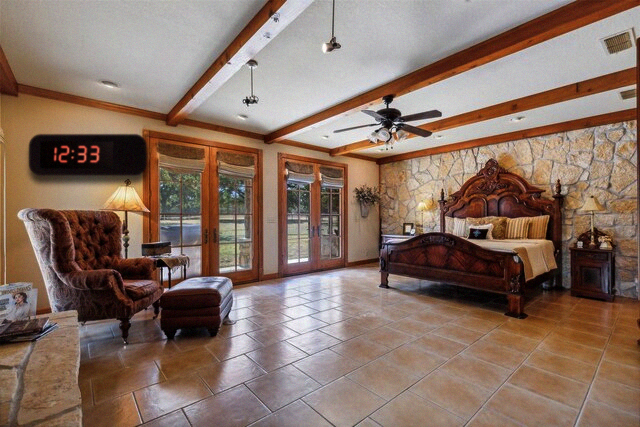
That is h=12 m=33
